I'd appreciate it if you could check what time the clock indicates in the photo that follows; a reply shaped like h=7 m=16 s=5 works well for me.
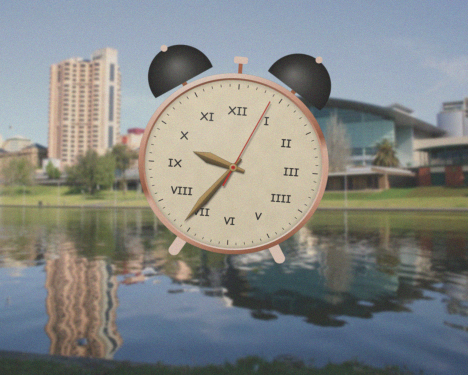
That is h=9 m=36 s=4
